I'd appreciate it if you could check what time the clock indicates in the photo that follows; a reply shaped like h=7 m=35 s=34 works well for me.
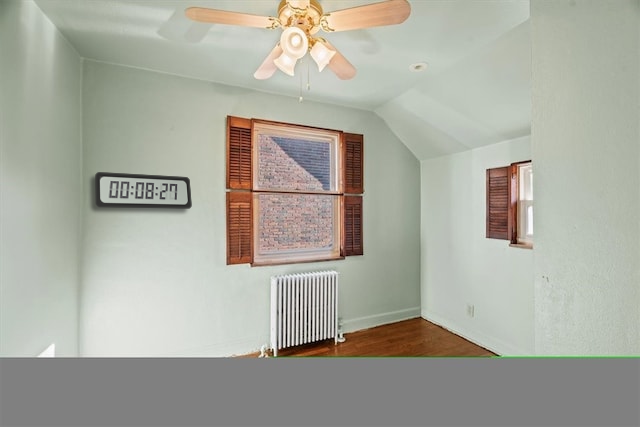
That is h=0 m=8 s=27
